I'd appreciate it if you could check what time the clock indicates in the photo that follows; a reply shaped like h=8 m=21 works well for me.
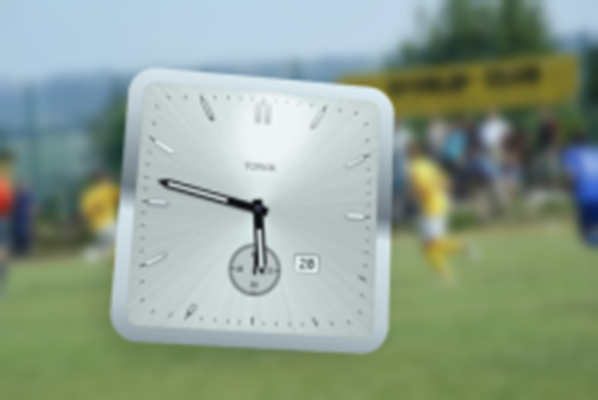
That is h=5 m=47
